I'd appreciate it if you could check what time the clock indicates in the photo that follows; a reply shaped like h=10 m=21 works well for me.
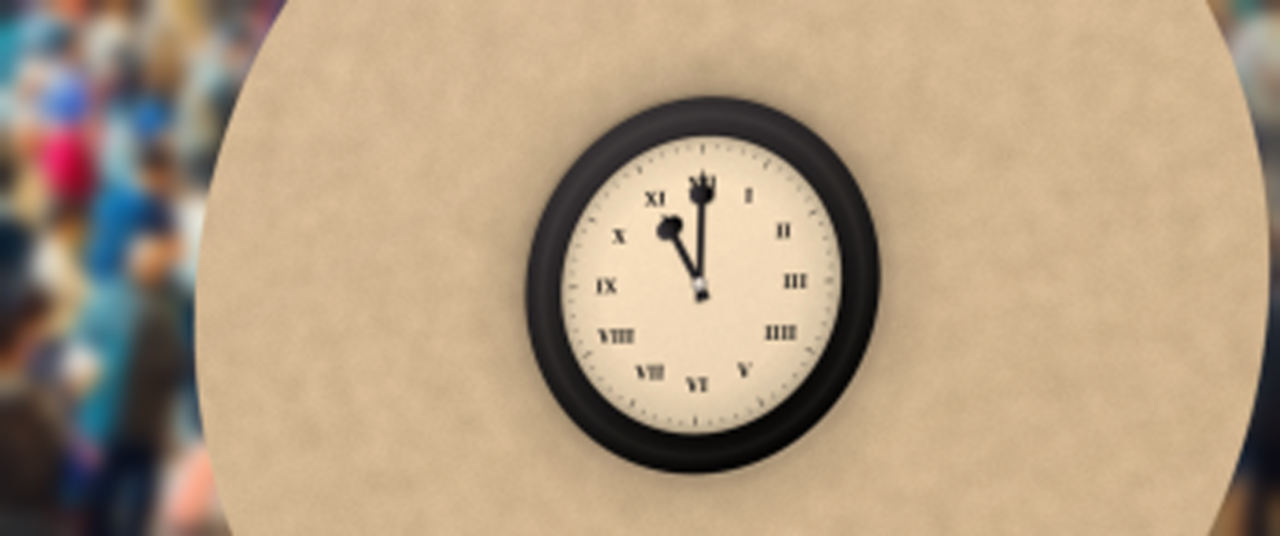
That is h=11 m=0
